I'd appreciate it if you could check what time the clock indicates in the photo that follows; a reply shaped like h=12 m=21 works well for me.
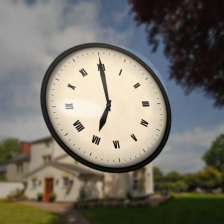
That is h=7 m=0
